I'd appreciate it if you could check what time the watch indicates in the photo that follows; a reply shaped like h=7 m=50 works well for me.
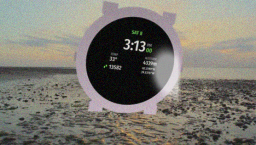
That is h=3 m=13
